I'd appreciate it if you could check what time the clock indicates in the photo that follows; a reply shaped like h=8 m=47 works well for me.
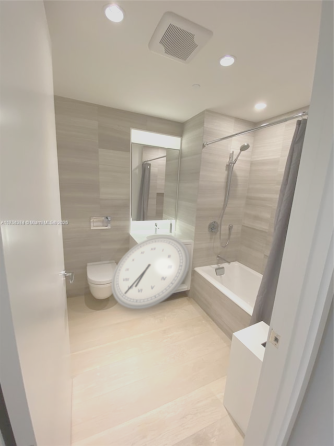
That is h=6 m=35
